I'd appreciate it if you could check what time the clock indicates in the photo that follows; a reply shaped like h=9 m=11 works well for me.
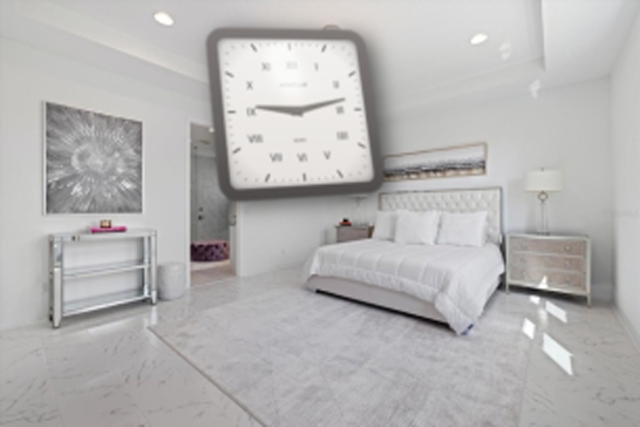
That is h=9 m=13
